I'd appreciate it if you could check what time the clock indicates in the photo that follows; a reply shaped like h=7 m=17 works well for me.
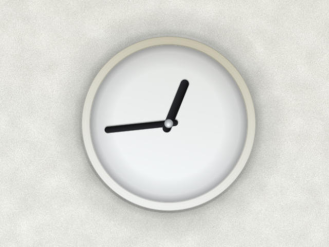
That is h=12 m=44
